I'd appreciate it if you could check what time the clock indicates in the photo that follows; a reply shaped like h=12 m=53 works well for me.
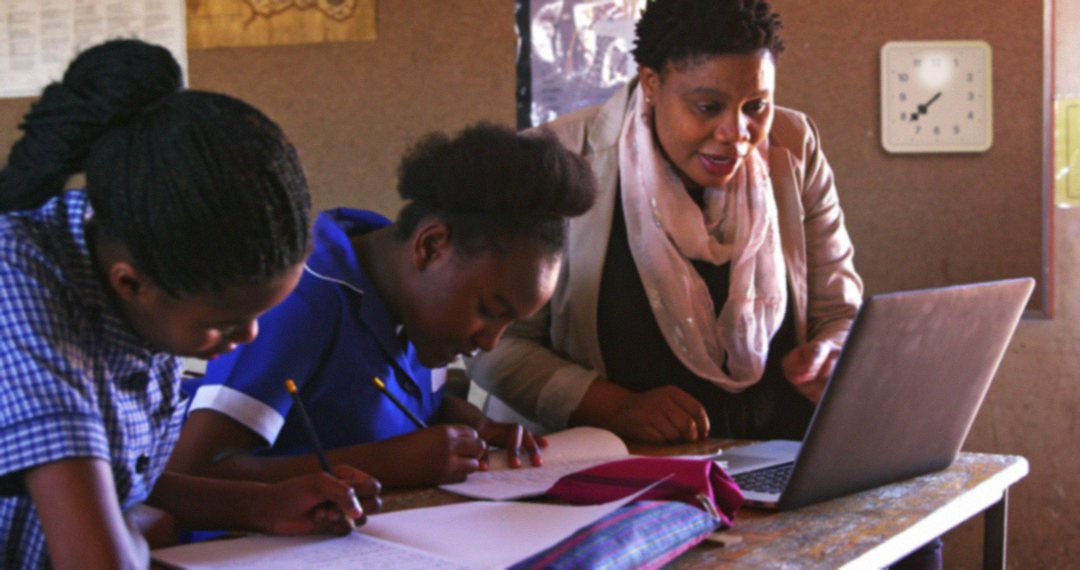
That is h=7 m=38
